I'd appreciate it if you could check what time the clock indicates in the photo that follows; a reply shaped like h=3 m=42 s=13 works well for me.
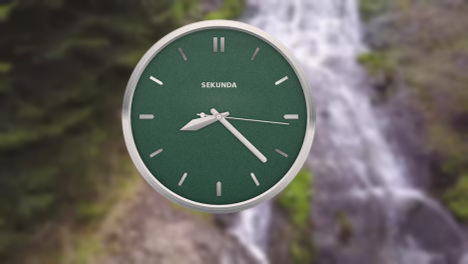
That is h=8 m=22 s=16
